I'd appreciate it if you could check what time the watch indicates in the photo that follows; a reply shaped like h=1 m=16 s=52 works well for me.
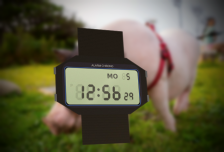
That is h=12 m=56 s=29
